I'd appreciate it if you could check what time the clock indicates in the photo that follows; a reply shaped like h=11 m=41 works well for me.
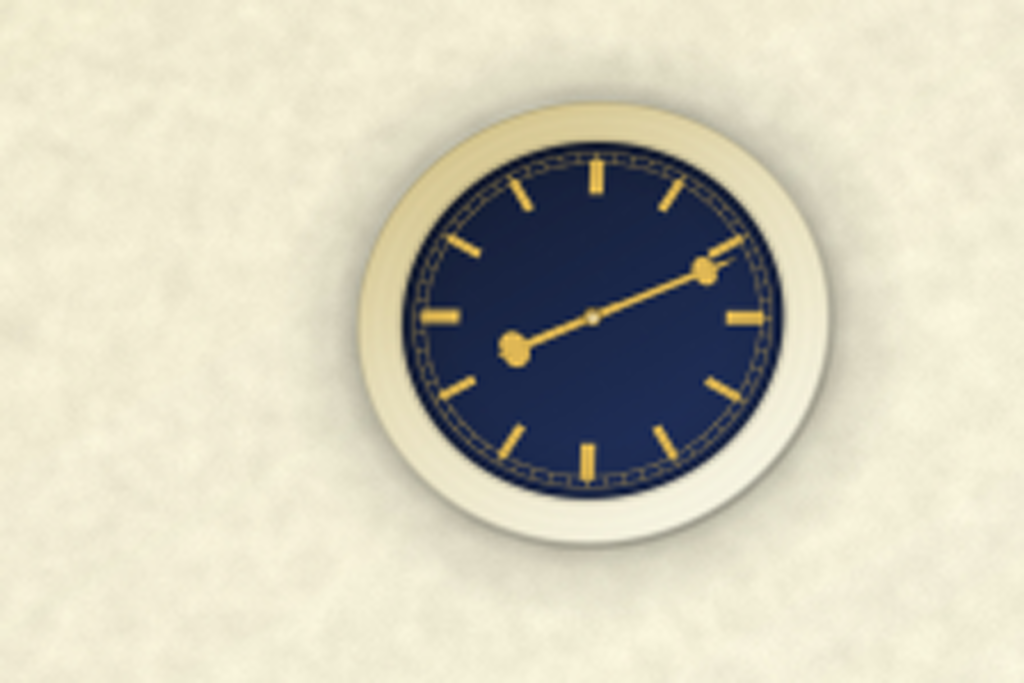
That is h=8 m=11
